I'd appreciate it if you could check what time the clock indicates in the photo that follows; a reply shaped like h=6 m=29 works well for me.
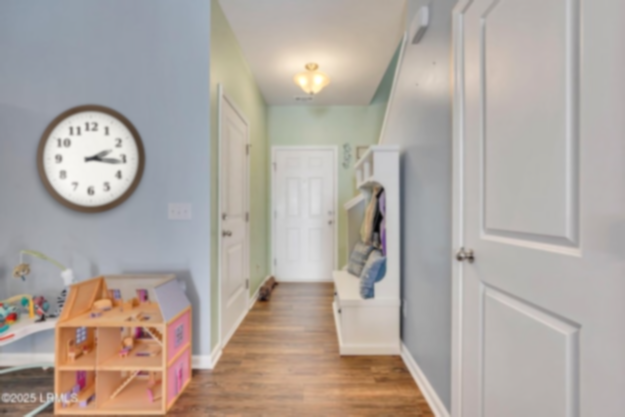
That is h=2 m=16
